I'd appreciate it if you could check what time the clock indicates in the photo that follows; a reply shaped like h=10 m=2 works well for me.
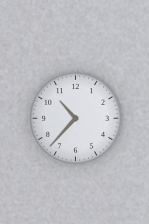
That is h=10 m=37
